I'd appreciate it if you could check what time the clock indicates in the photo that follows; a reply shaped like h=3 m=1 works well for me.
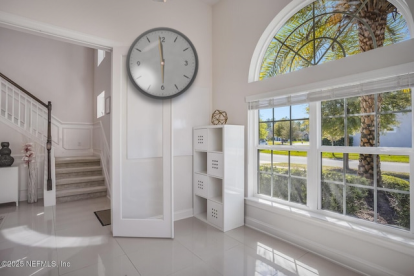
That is h=5 m=59
